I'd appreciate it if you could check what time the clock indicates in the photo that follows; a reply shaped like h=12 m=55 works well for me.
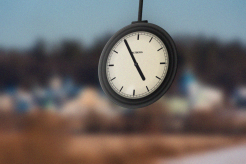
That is h=4 m=55
